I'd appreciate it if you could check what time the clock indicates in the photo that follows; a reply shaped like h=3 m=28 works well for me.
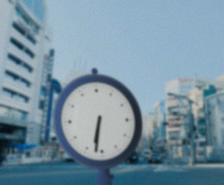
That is h=6 m=32
